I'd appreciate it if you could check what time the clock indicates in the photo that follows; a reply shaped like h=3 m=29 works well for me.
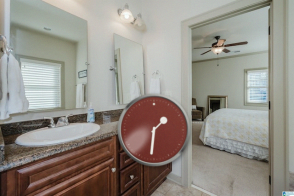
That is h=1 m=31
